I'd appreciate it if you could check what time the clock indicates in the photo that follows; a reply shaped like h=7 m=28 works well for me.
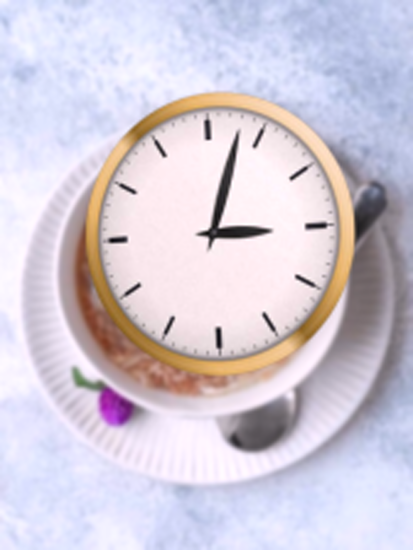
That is h=3 m=3
